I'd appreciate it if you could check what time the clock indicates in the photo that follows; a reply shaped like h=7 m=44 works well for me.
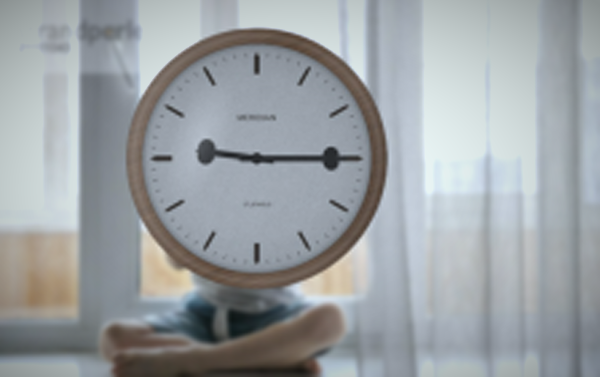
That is h=9 m=15
